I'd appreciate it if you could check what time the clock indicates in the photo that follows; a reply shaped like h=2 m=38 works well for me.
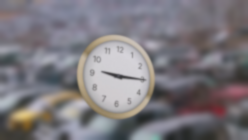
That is h=9 m=15
